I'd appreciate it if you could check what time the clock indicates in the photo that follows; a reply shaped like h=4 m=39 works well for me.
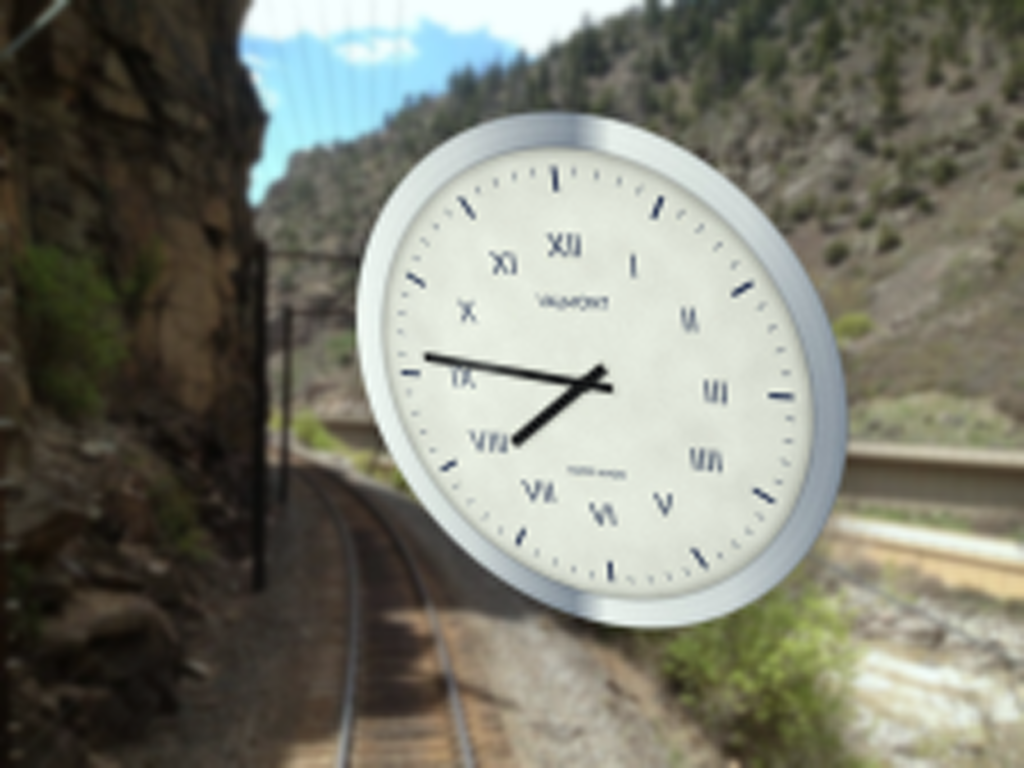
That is h=7 m=46
